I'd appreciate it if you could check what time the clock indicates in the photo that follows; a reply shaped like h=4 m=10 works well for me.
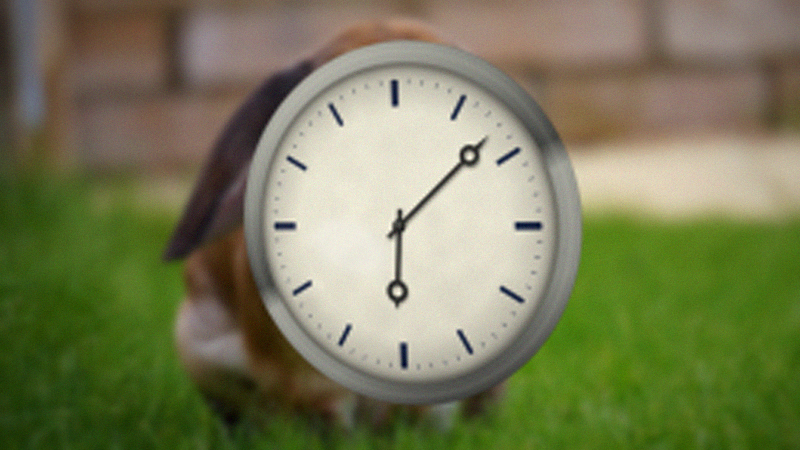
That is h=6 m=8
